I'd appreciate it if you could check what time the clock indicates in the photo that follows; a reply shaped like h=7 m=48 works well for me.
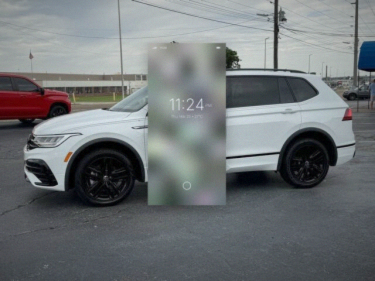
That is h=11 m=24
